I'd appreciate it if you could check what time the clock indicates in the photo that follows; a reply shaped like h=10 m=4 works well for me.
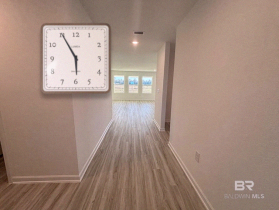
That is h=5 m=55
